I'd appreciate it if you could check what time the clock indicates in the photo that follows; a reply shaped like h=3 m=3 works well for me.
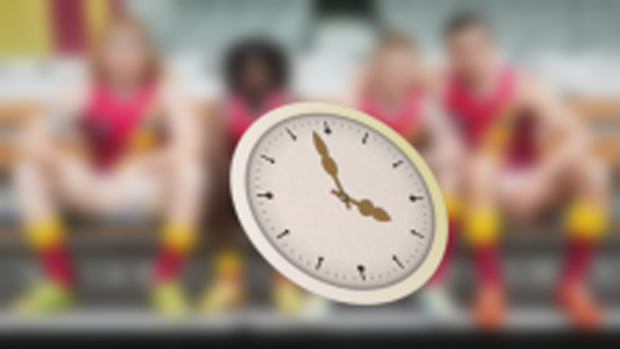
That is h=3 m=58
